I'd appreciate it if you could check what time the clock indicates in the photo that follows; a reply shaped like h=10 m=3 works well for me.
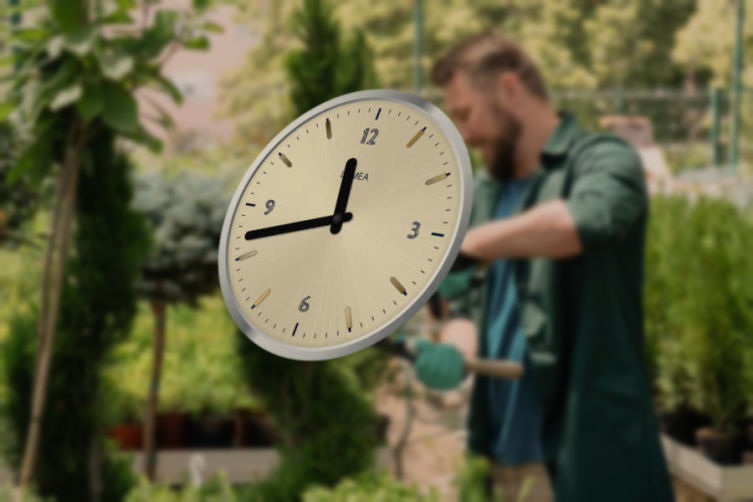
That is h=11 m=42
